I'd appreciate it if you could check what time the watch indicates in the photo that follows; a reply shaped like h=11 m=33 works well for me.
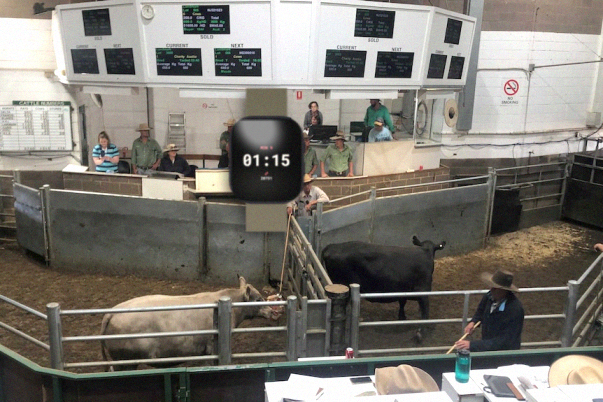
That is h=1 m=15
